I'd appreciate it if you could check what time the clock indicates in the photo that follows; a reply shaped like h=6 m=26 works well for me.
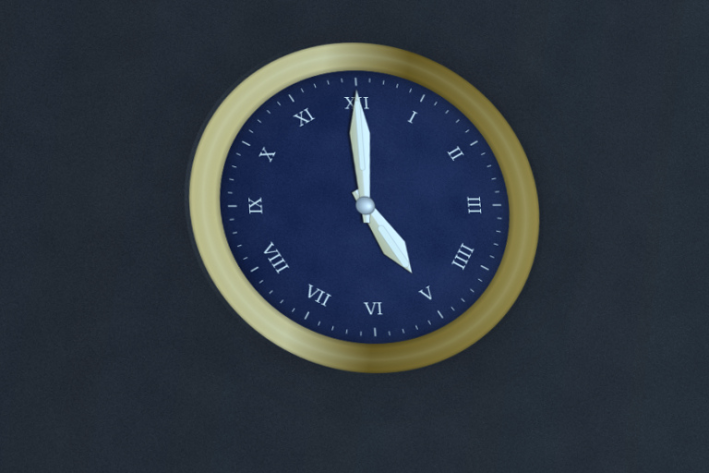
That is h=5 m=0
